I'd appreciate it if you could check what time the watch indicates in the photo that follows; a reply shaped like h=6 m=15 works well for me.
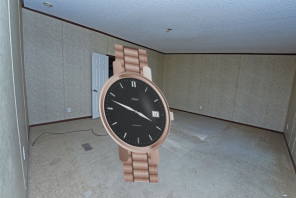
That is h=3 m=48
